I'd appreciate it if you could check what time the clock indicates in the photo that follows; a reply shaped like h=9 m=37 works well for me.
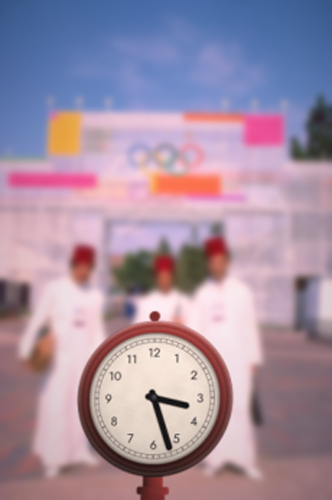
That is h=3 m=27
